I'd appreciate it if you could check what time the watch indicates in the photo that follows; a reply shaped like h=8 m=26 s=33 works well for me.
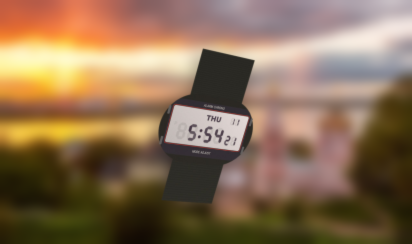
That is h=5 m=54 s=21
